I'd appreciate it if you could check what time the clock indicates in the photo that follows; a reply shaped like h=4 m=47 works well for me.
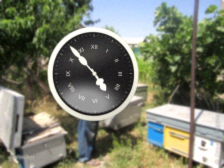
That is h=4 m=53
